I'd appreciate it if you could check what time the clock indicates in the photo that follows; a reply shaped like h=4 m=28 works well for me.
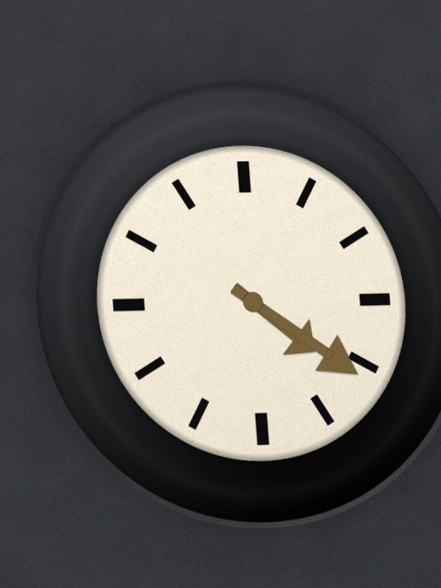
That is h=4 m=21
